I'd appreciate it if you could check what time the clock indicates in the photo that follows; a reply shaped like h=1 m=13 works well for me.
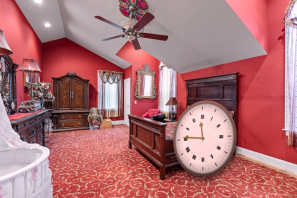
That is h=11 m=46
